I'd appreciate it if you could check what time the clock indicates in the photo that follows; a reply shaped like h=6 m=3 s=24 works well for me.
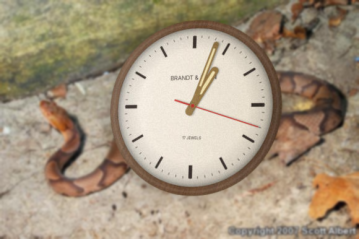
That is h=1 m=3 s=18
